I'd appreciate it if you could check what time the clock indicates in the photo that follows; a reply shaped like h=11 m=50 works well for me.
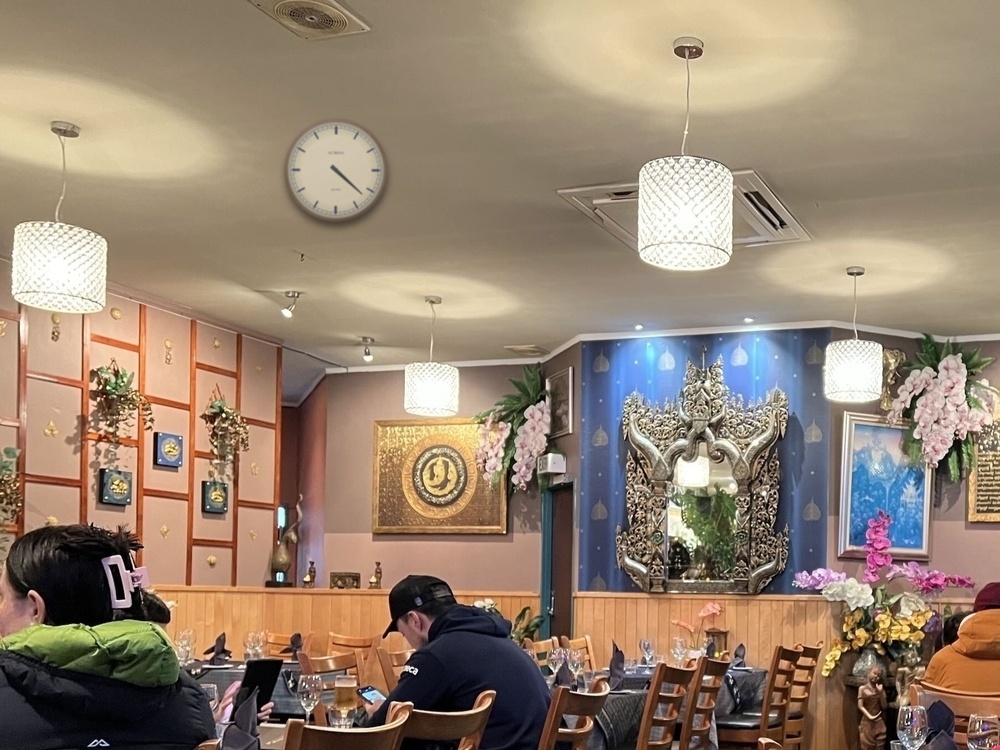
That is h=4 m=22
